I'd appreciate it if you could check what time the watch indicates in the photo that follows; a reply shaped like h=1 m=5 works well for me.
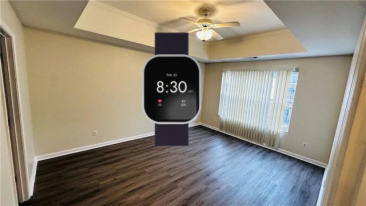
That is h=8 m=30
